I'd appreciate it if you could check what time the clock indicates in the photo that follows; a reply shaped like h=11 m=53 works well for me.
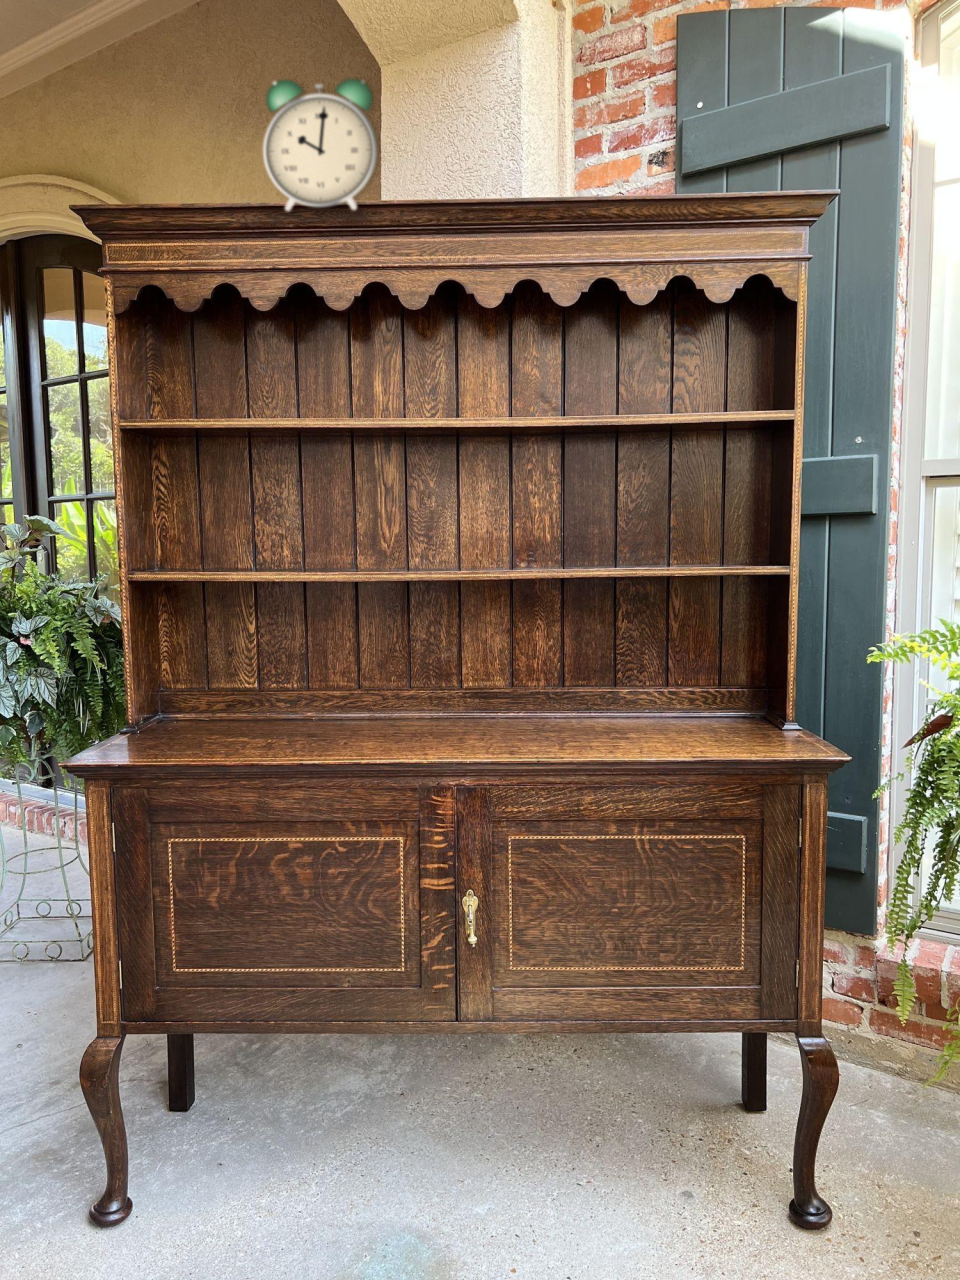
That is h=10 m=1
